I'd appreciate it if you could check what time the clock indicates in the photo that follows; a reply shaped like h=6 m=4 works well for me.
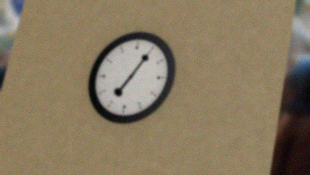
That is h=7 m=5
